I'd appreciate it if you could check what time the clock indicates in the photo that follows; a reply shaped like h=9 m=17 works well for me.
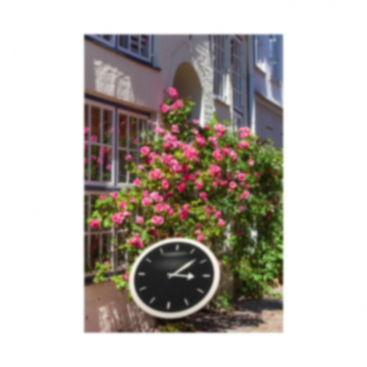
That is h=3 m=8
